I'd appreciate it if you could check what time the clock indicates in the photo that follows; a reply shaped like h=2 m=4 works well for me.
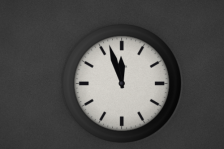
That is h=11 m=57
